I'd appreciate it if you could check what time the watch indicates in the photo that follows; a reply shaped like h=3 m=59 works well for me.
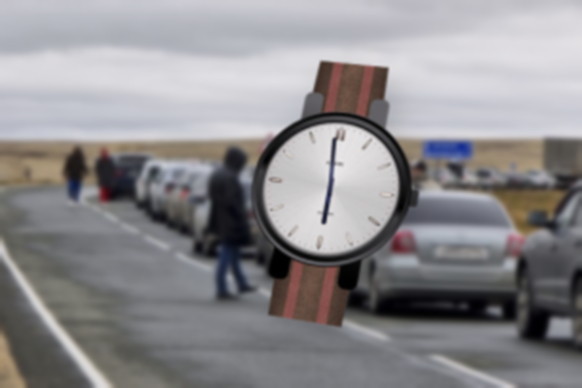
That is h=5 m=59
